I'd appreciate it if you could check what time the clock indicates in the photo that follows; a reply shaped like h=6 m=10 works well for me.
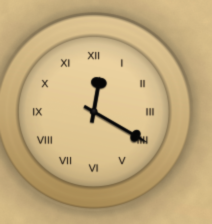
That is h=12 m=20
